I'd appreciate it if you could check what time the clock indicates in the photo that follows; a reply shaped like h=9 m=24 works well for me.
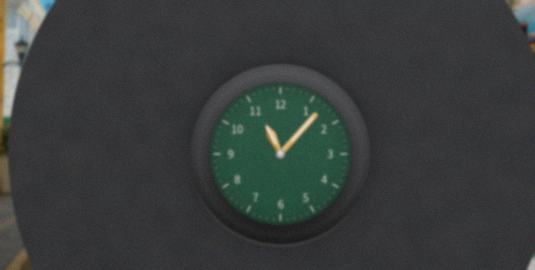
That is h=11 m=7
